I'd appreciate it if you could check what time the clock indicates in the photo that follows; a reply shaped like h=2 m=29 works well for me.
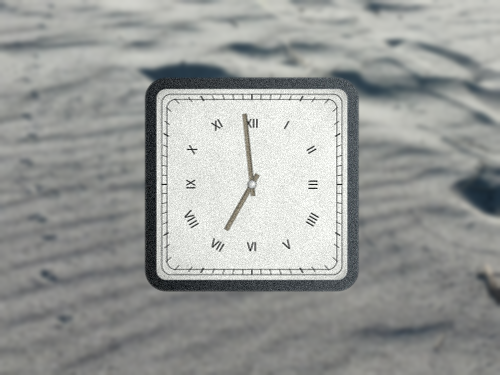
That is h=6 m=59
